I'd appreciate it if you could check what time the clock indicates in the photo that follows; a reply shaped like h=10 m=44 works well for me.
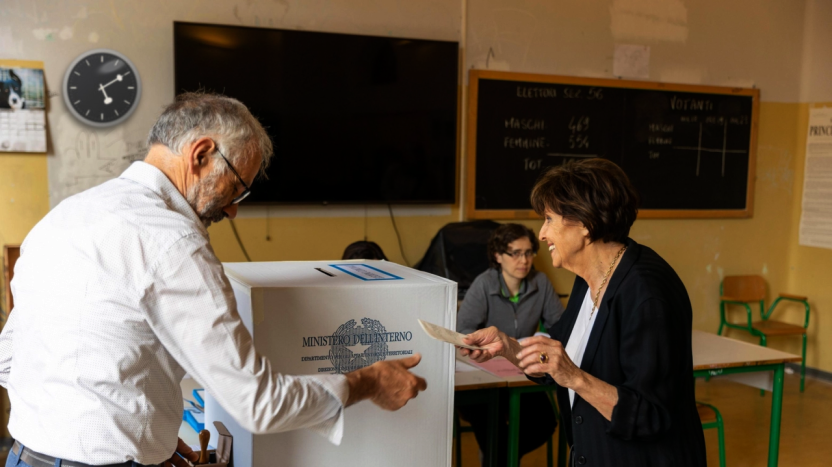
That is h=5 m=10
